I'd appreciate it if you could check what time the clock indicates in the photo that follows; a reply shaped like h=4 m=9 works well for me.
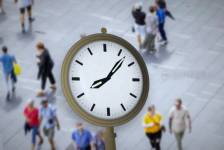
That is h=8 m=7
